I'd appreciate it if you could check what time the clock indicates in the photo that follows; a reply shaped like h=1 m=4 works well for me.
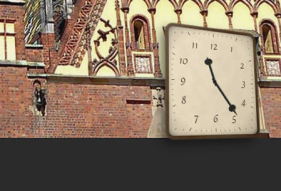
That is h=11 m=24
